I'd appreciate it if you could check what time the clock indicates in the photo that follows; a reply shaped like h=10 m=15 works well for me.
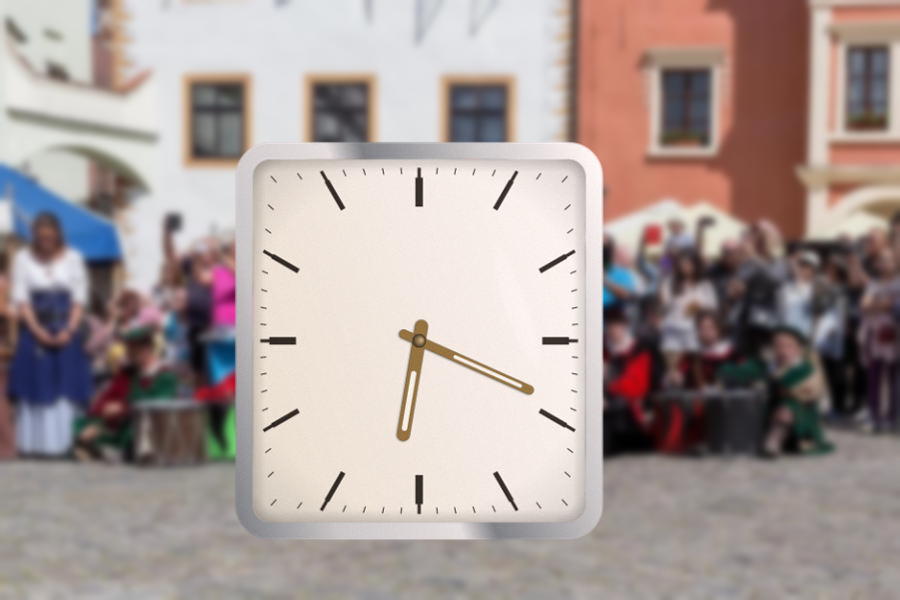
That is h=6 m=19
